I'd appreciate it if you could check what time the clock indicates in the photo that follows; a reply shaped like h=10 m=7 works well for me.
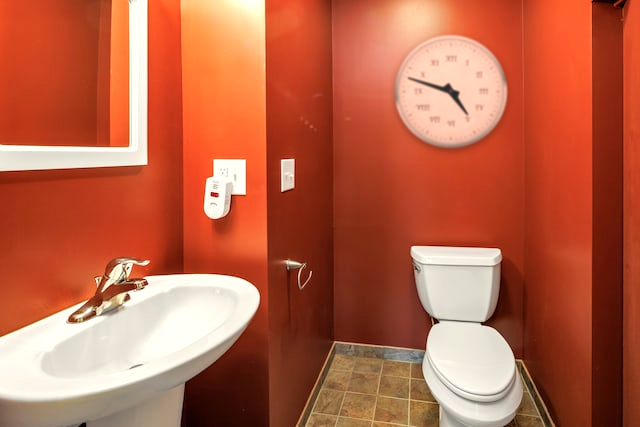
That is h=4 m=48
